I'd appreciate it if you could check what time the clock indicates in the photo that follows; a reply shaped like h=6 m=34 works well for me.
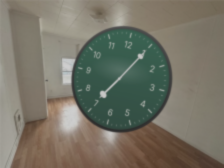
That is h=7 m=5
